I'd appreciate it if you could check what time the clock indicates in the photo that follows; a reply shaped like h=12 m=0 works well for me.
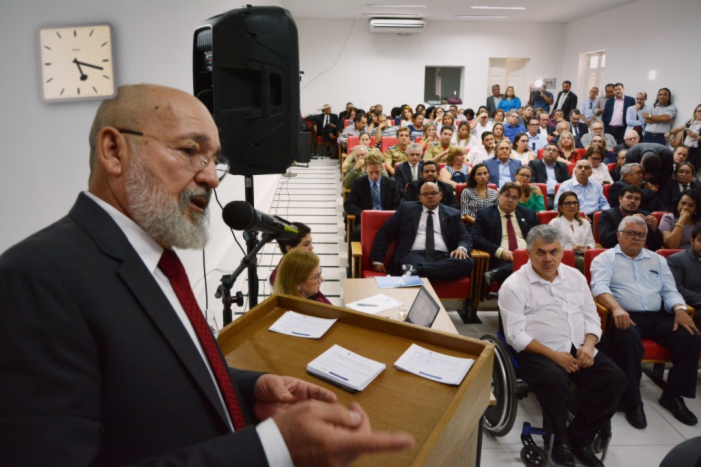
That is h=5 m=18
